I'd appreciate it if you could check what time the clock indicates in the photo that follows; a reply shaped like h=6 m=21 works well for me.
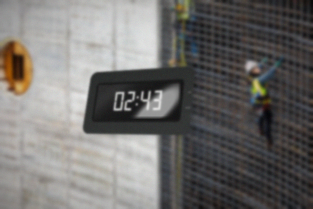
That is h=2 m=43
